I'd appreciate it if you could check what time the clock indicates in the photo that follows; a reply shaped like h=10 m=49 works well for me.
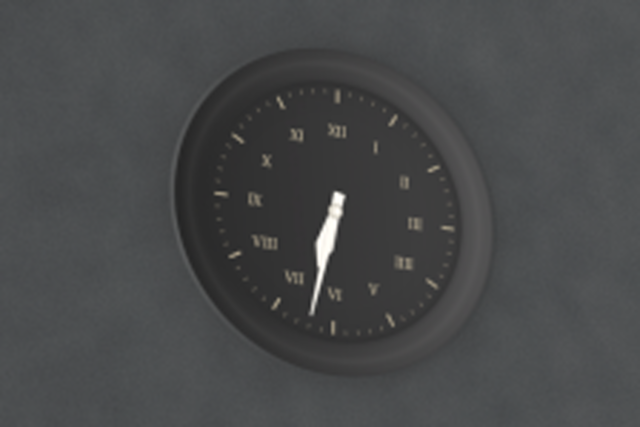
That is h=6 m=32
